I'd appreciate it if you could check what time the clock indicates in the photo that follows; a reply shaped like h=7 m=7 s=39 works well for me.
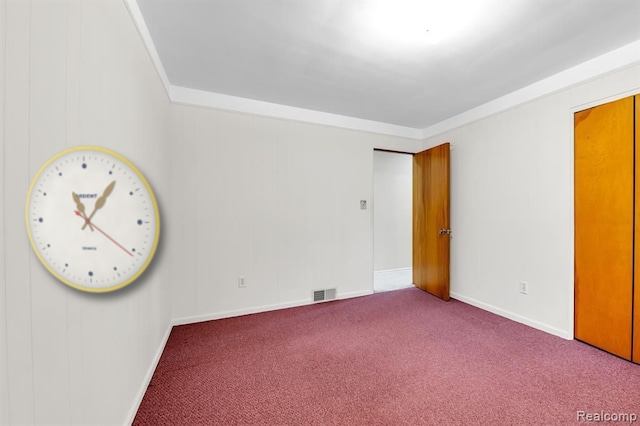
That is h=11 m=6 s=21
